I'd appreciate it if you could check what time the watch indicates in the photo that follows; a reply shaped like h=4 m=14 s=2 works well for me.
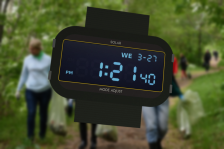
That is h=1 m=21 s=40
